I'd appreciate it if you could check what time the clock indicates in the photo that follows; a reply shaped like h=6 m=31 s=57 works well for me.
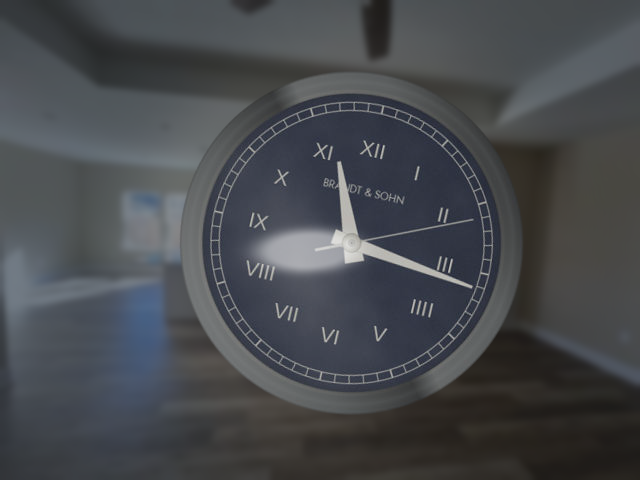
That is h=11 m=16 s=11
